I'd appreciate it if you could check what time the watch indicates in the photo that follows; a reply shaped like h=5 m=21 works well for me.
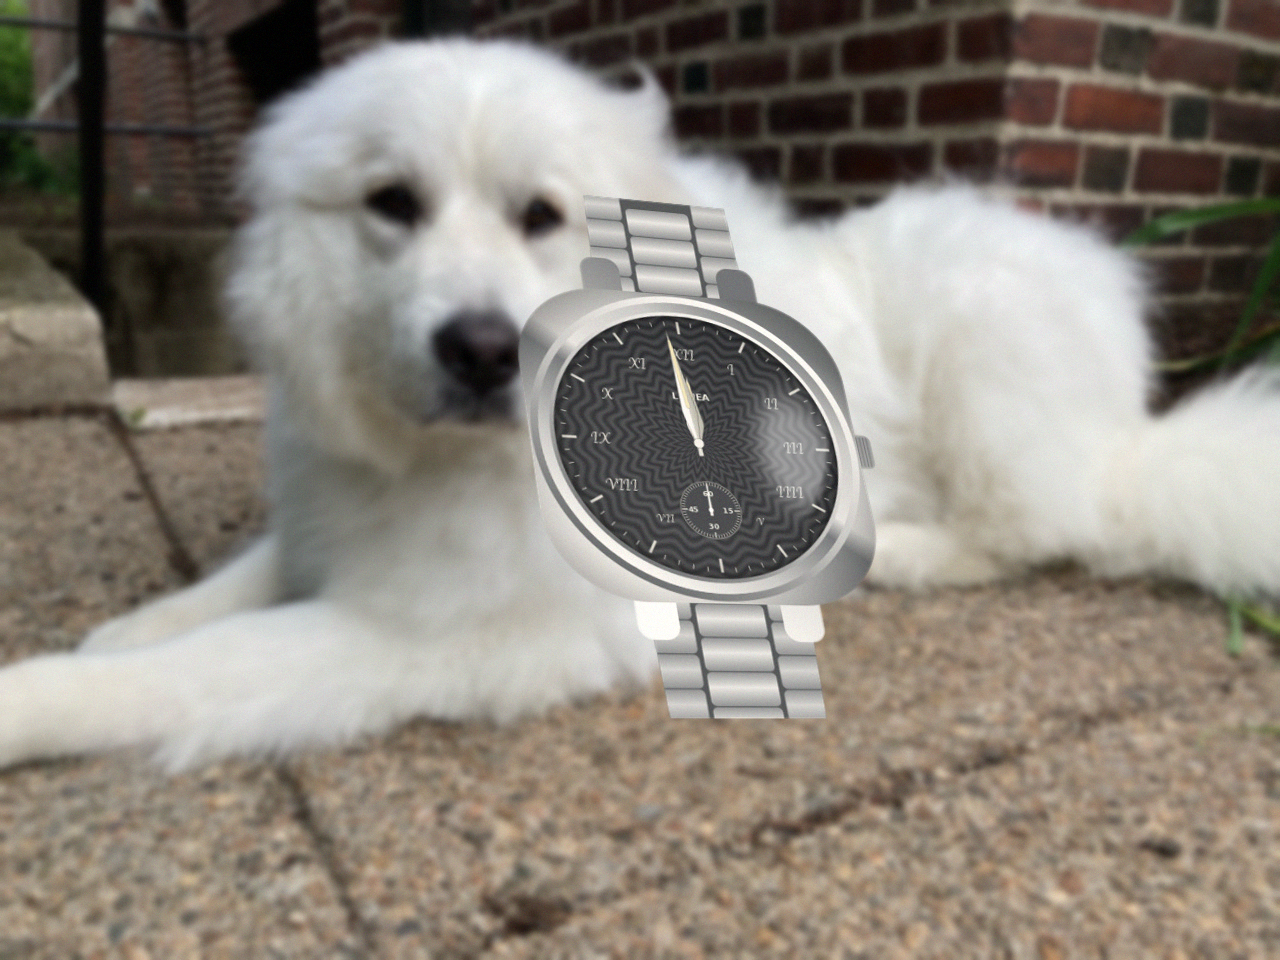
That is h=11 m=59
